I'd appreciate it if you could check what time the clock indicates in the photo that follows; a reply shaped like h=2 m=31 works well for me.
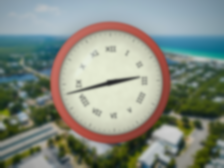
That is h=2 m=43
